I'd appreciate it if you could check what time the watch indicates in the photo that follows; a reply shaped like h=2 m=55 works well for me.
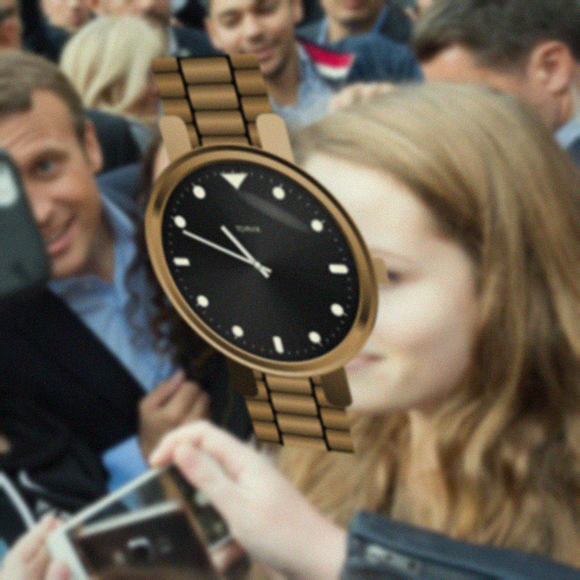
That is h=10 m=49
